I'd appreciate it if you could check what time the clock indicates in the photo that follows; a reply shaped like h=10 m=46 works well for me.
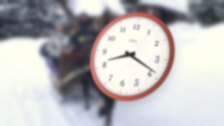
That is h=8 m=19
